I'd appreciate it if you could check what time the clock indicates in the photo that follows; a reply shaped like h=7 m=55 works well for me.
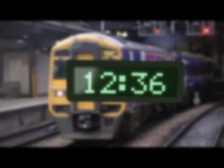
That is h=12 m=36
